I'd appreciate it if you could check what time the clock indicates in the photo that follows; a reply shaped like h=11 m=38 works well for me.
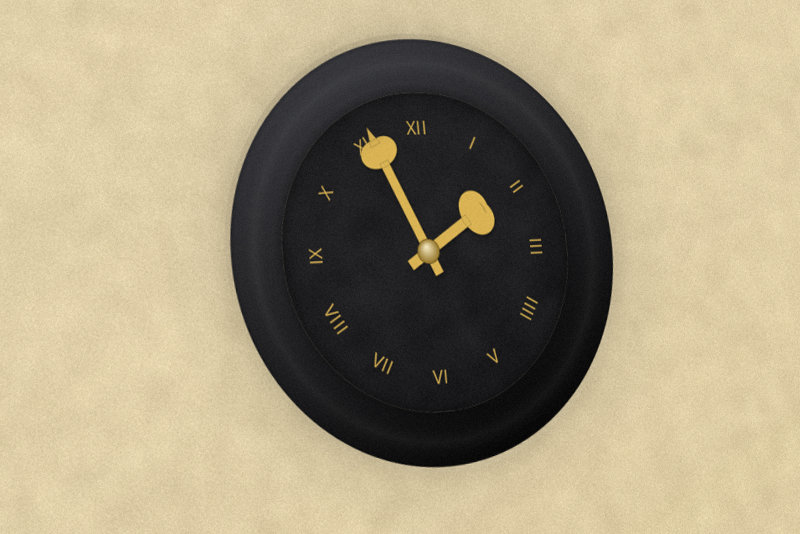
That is h=1 m=56
